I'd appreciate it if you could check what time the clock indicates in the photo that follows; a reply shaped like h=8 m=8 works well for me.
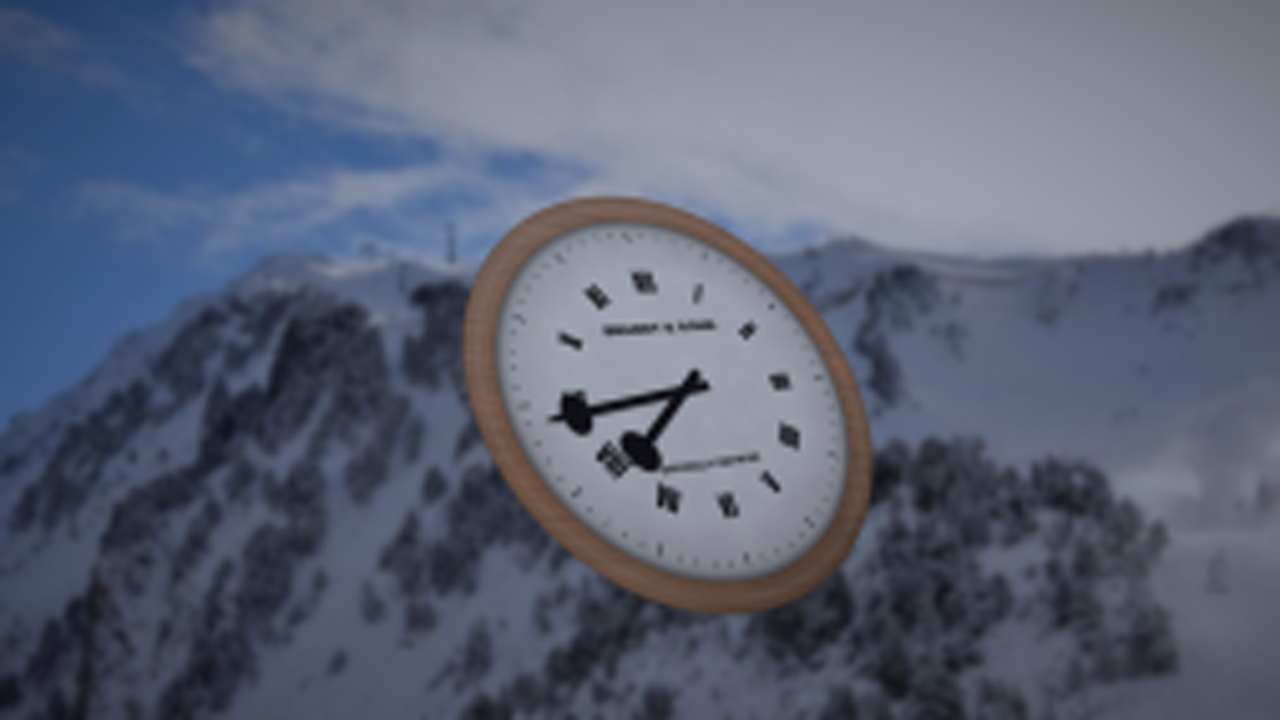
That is h=7 m=44
